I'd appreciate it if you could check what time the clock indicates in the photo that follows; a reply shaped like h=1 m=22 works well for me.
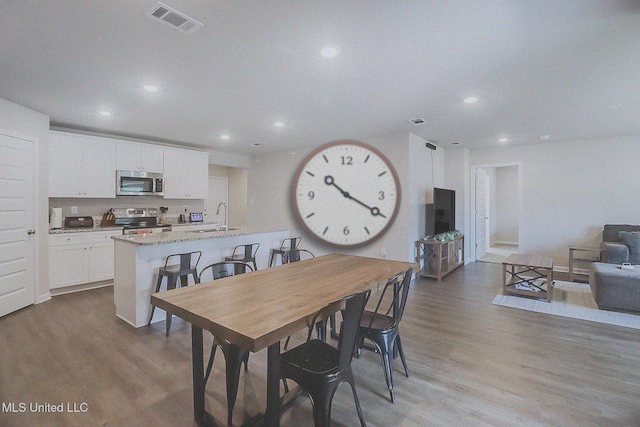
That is h=10 m=20
